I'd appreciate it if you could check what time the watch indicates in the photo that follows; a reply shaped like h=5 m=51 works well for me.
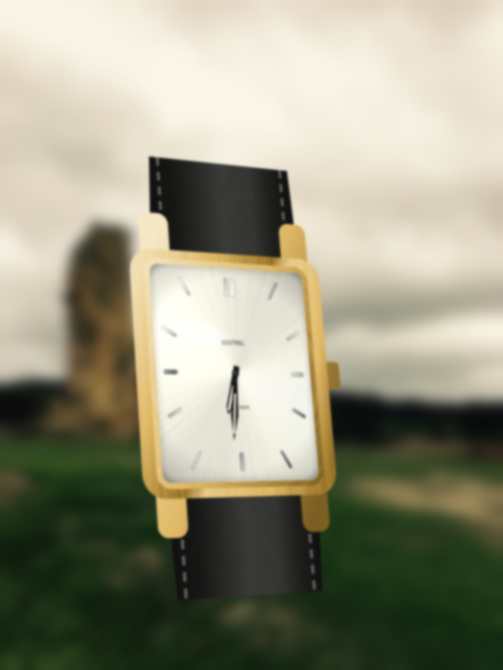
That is h=6 m=31
